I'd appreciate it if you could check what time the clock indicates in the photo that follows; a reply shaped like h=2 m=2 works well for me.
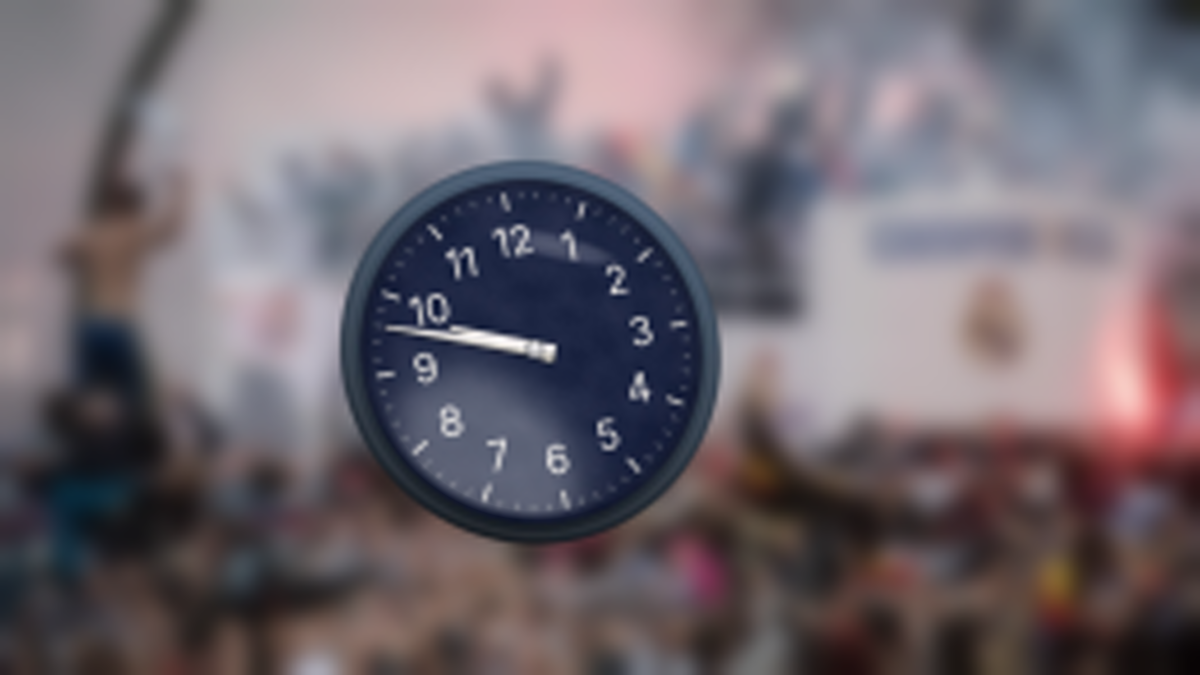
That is h=9 m=48
